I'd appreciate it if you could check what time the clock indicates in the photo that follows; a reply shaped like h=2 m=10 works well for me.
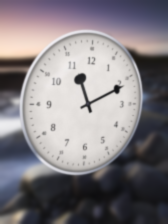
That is h=11 m=11
